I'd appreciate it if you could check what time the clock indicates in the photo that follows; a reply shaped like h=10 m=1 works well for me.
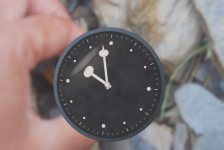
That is h=9 m=58
